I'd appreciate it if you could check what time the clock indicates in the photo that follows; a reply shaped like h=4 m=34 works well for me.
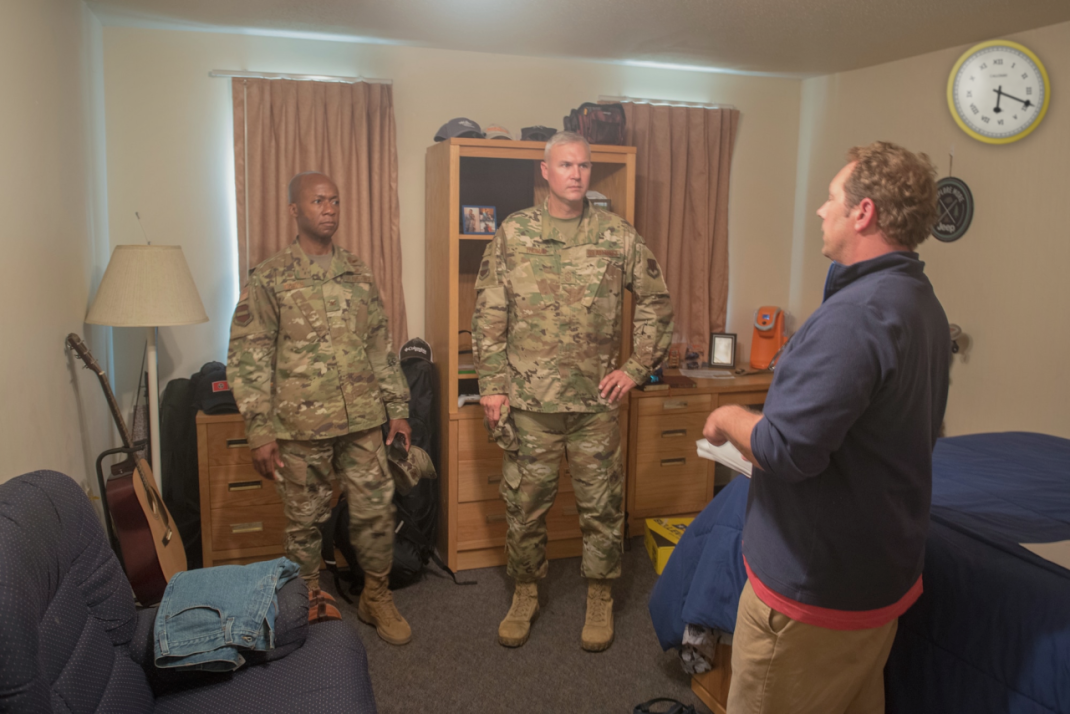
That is h=6 m=19
